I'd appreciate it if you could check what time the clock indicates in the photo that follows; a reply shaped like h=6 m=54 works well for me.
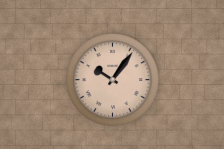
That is h=10 m=6
